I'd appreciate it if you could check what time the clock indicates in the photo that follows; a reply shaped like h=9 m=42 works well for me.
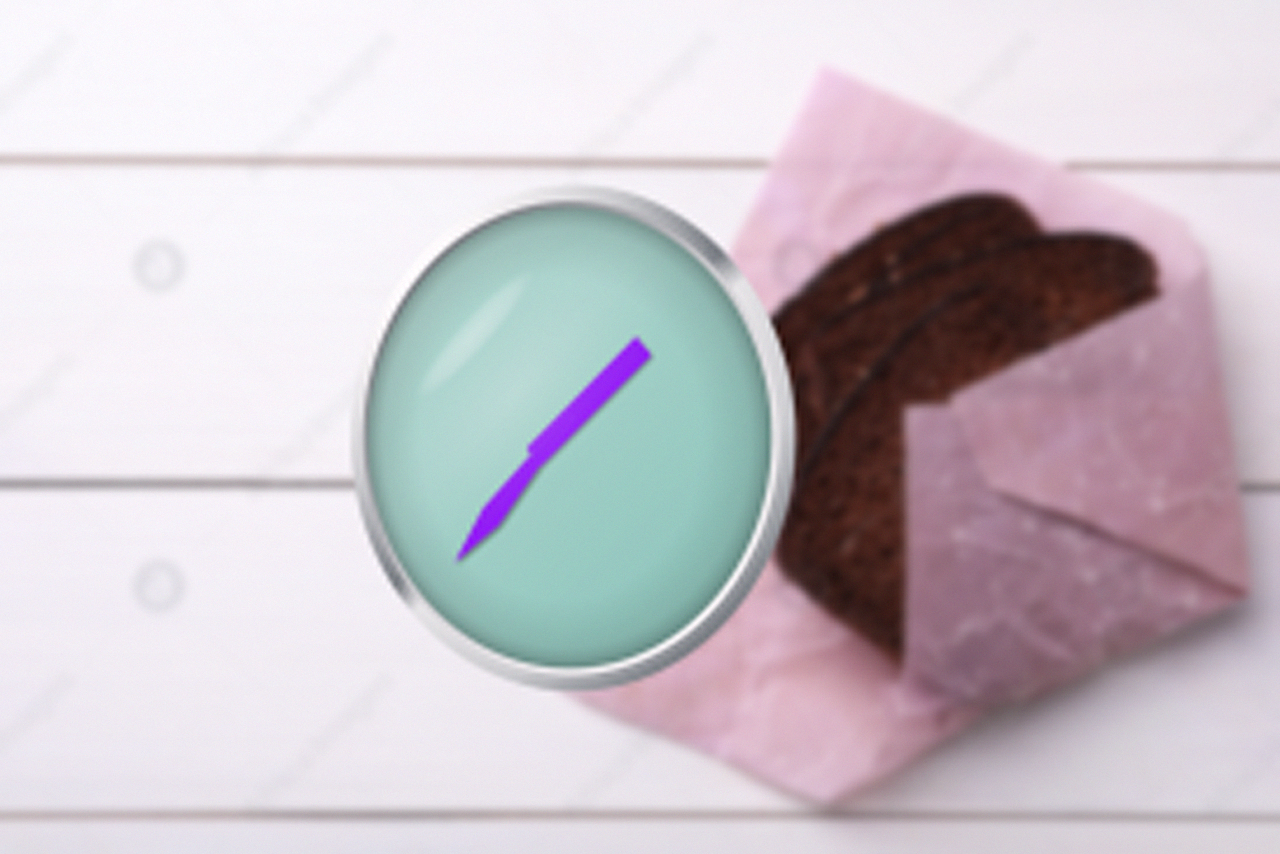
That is h=1 m=37
